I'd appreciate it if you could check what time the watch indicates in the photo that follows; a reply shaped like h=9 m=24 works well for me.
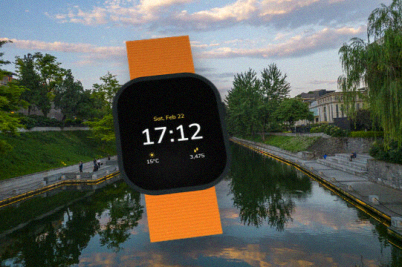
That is h=17 m=12
